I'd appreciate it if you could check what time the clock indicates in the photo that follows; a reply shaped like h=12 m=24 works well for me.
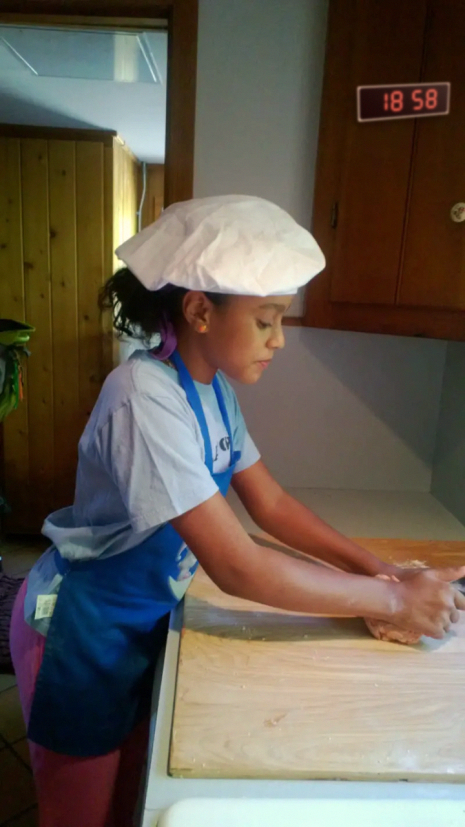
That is h=18 m=58
